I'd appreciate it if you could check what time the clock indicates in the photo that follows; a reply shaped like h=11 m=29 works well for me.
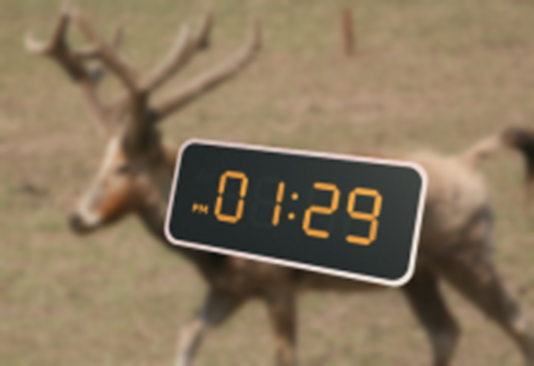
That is h=1 m=29
